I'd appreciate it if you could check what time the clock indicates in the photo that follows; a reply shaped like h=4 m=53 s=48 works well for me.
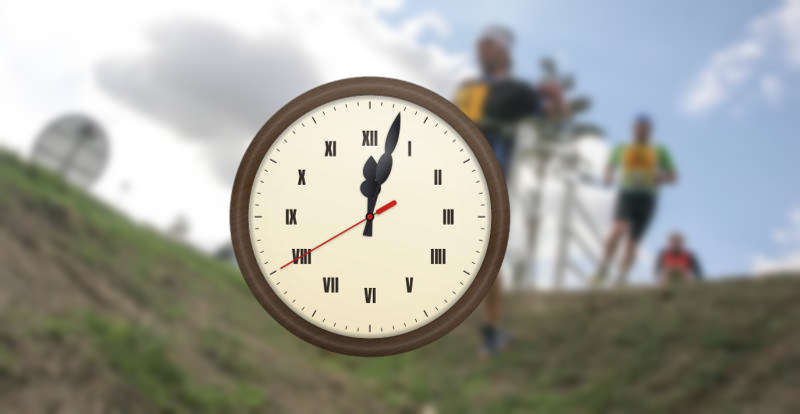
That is h=12 m=2 s=40
